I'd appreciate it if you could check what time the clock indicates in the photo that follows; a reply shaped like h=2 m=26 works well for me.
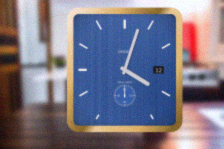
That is h=4 m=3
